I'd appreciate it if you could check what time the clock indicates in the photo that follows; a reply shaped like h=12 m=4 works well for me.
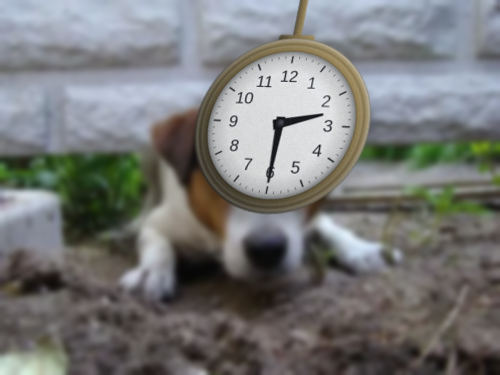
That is h=2 m=30
